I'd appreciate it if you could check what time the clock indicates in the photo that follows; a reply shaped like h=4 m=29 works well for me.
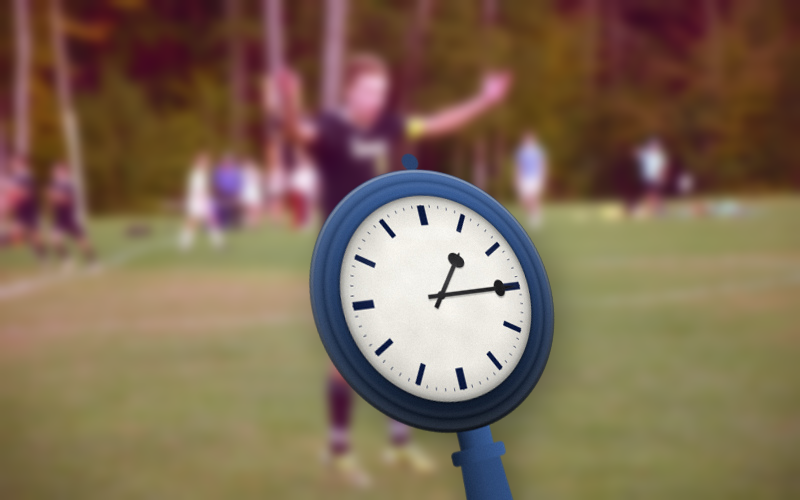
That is h=1 m=15
